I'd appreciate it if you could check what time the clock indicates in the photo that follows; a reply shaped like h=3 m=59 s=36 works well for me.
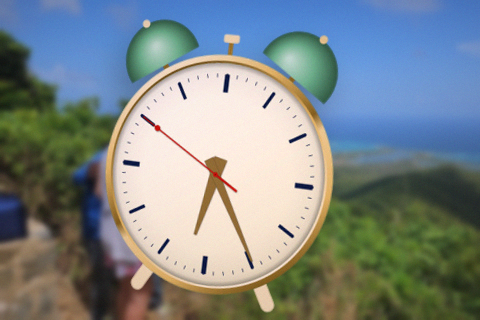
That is h=6 m=24 s=50
